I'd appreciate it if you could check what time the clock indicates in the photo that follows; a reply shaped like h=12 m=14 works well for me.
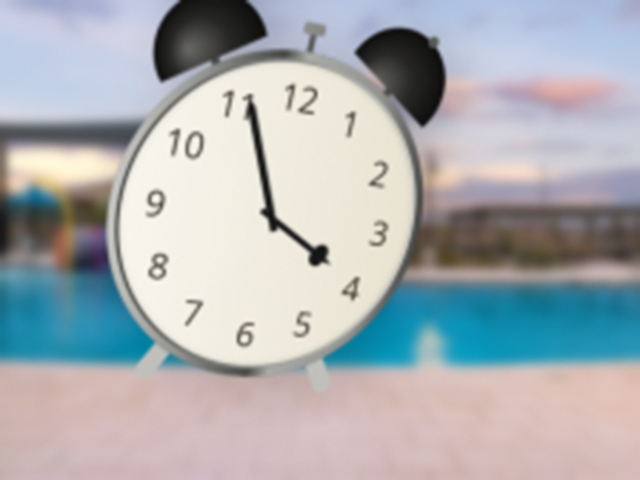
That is h=3 m=56
